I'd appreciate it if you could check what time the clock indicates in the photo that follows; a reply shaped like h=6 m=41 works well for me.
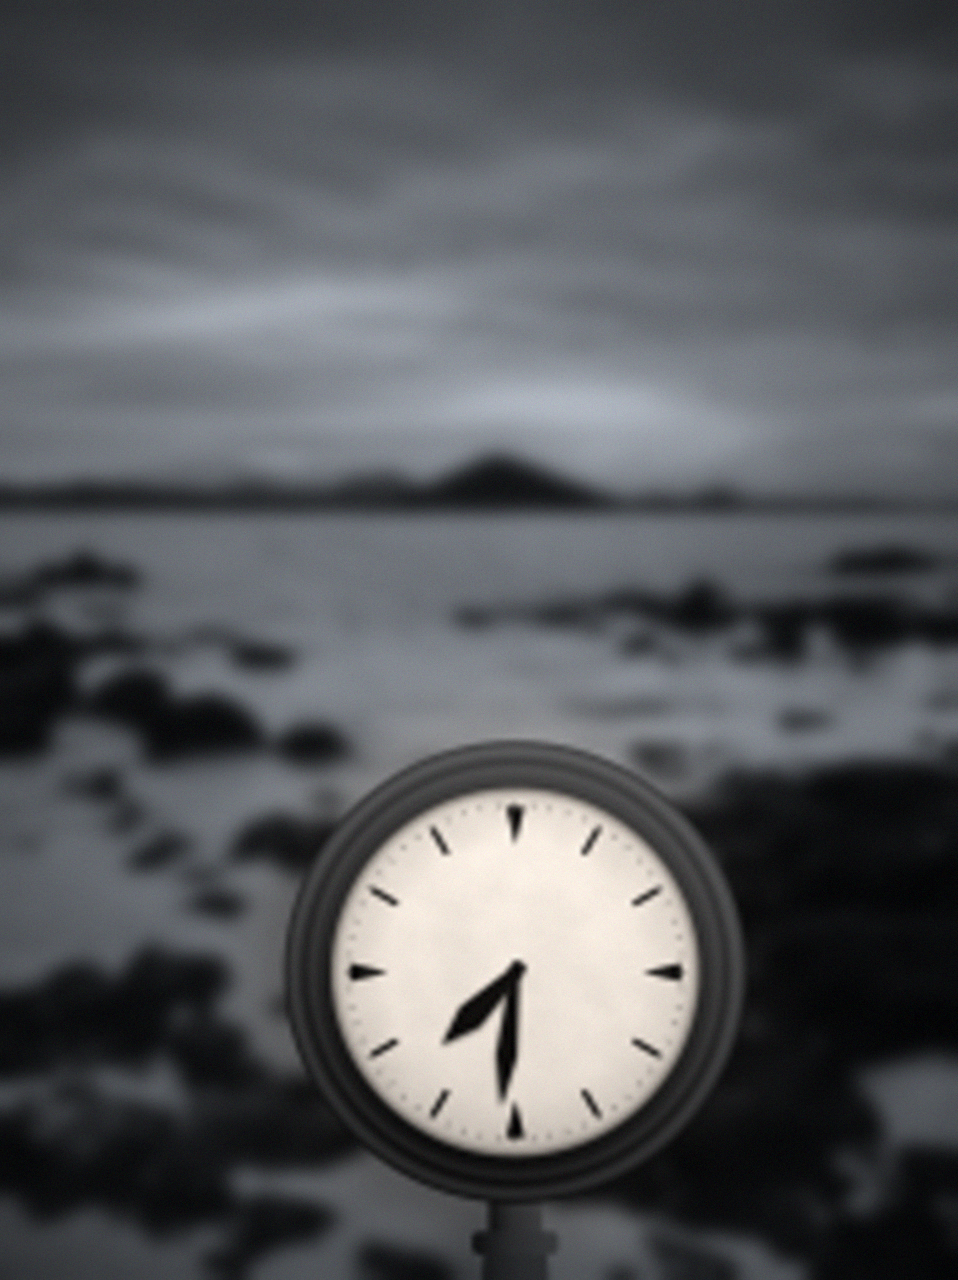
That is h=7 m=31
